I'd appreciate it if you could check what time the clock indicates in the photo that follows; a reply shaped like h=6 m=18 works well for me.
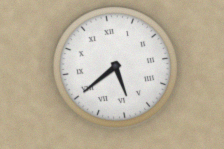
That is h=5 m=40
